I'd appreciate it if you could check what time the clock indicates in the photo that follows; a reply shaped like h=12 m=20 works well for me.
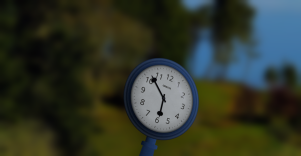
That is h=5 m=52
